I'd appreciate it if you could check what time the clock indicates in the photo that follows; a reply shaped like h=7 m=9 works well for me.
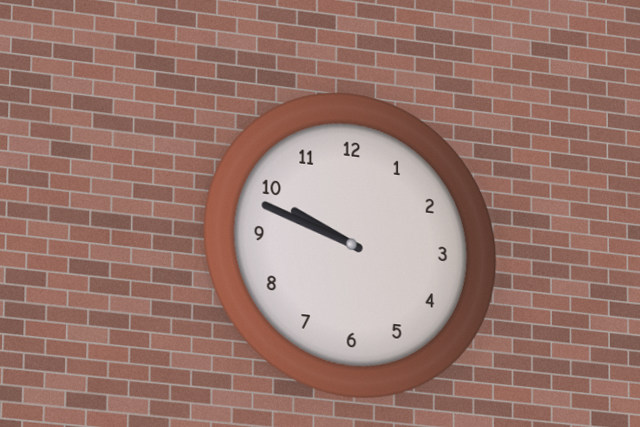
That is h=9 m=48
